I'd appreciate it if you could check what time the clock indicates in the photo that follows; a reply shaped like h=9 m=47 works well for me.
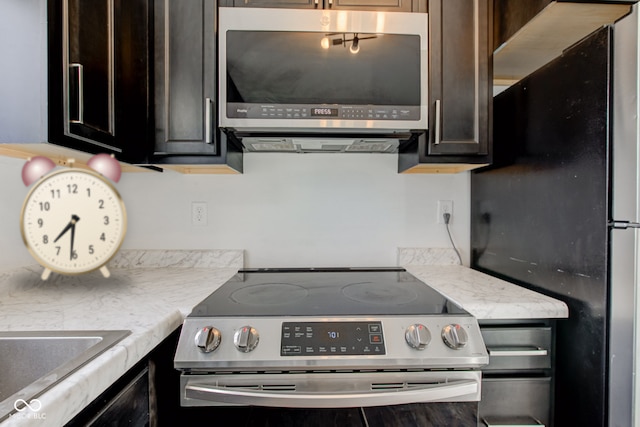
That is h=7 m=31
